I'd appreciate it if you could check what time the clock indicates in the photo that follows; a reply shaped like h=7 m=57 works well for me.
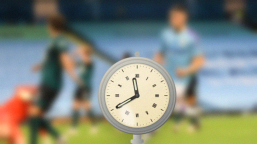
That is h=11 m=40
